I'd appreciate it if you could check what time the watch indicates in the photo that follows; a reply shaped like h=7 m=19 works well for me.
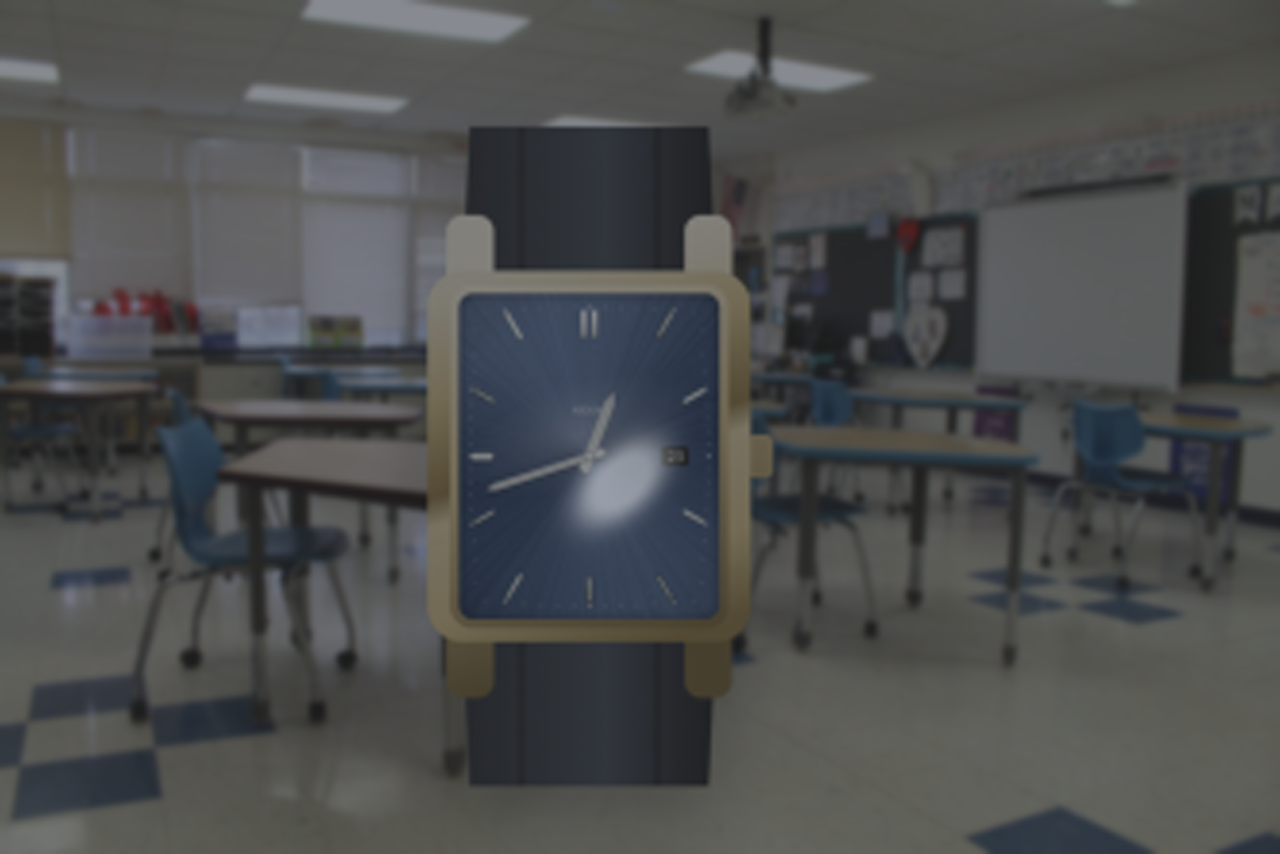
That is h=12 m=42
